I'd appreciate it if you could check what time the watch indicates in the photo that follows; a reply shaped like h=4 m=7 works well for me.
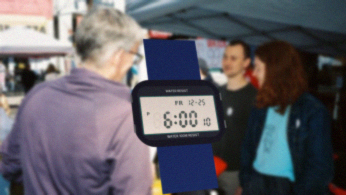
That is h=6 m=0
